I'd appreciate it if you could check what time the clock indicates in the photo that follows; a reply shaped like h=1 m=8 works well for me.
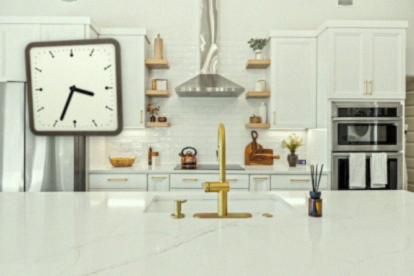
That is h=3 m=34
